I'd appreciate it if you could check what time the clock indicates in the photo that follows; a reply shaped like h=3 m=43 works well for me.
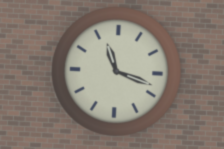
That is h=11 m=18
